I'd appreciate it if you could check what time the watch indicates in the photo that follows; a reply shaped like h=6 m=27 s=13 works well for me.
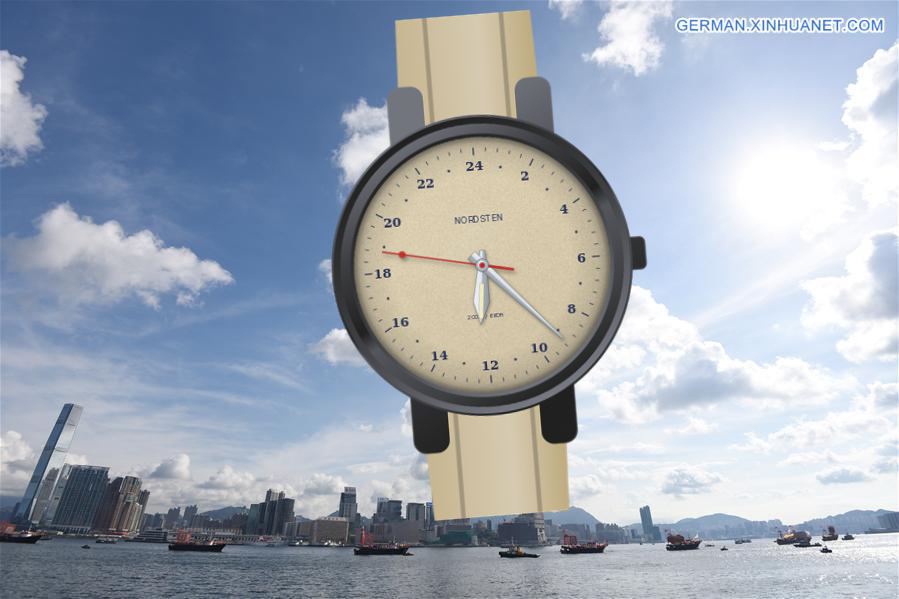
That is h=12 m=22 s=47
